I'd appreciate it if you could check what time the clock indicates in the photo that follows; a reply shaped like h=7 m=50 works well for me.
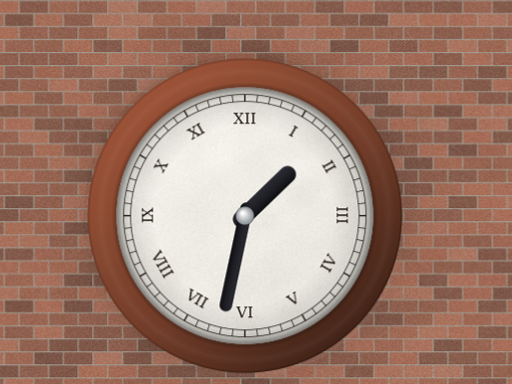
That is h=1 m=32
